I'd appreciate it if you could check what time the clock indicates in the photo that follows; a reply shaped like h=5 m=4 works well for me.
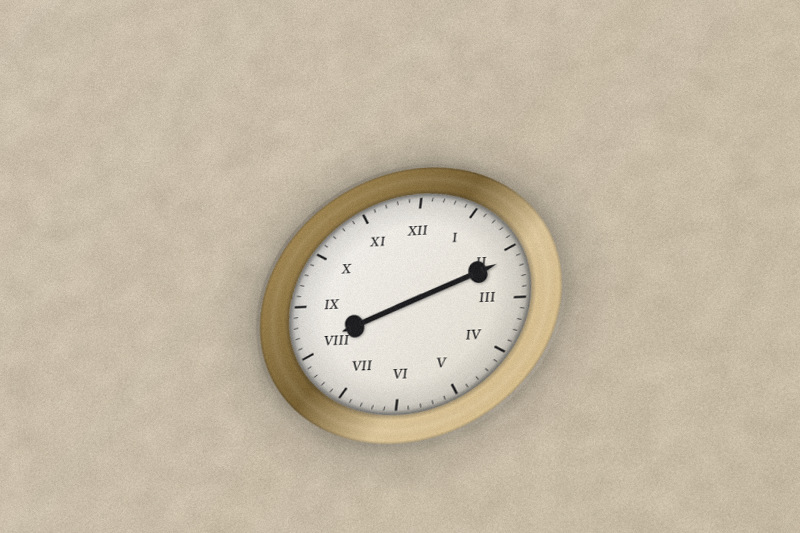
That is h=8 m=11
